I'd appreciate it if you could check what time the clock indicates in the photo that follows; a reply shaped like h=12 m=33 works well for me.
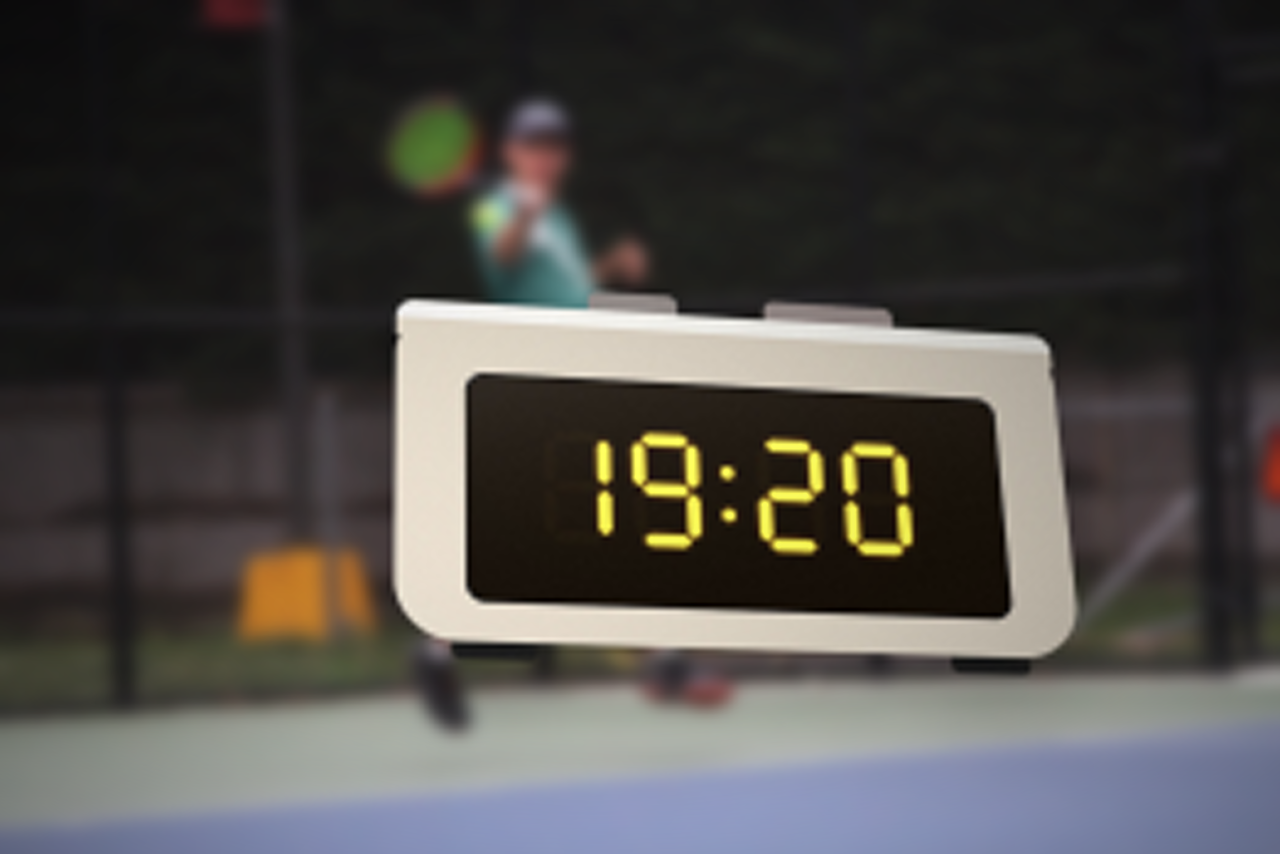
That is h=19 m=20
